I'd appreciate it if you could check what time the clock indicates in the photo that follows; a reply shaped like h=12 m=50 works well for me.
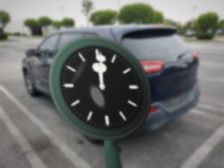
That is h=12 m=1
